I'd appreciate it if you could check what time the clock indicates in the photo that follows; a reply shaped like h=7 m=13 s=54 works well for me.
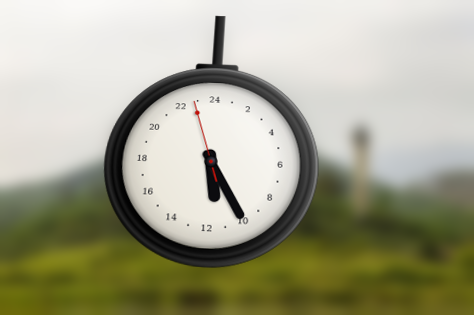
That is h=11 m=24 s=57
